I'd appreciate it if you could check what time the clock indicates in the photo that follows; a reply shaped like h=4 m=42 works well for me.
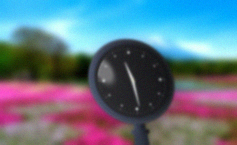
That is h=11 m=29
